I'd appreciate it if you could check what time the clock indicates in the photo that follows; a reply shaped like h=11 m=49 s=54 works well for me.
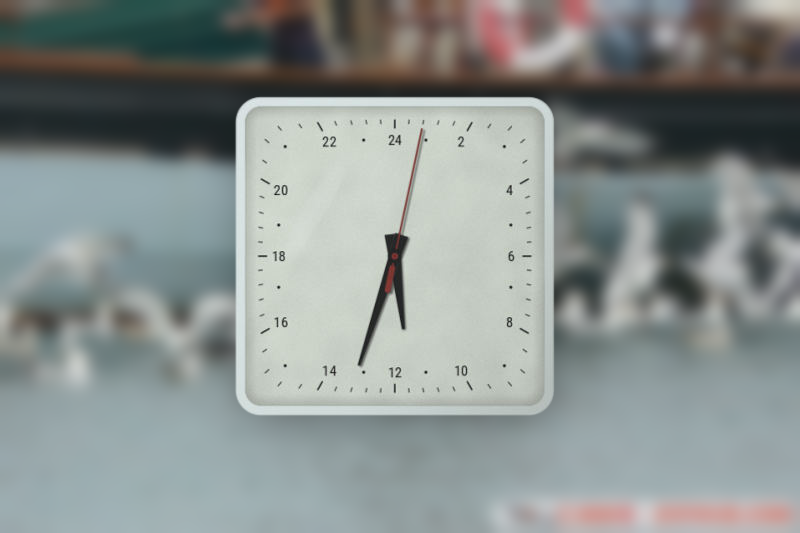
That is h=11 m=33 s=2
